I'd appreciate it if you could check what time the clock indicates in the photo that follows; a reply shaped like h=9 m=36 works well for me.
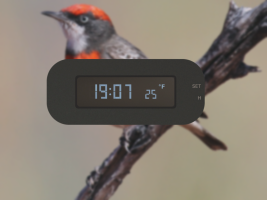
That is h=19 m=7
